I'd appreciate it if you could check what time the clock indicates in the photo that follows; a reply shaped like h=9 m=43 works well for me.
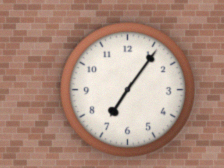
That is h=7 m=6
